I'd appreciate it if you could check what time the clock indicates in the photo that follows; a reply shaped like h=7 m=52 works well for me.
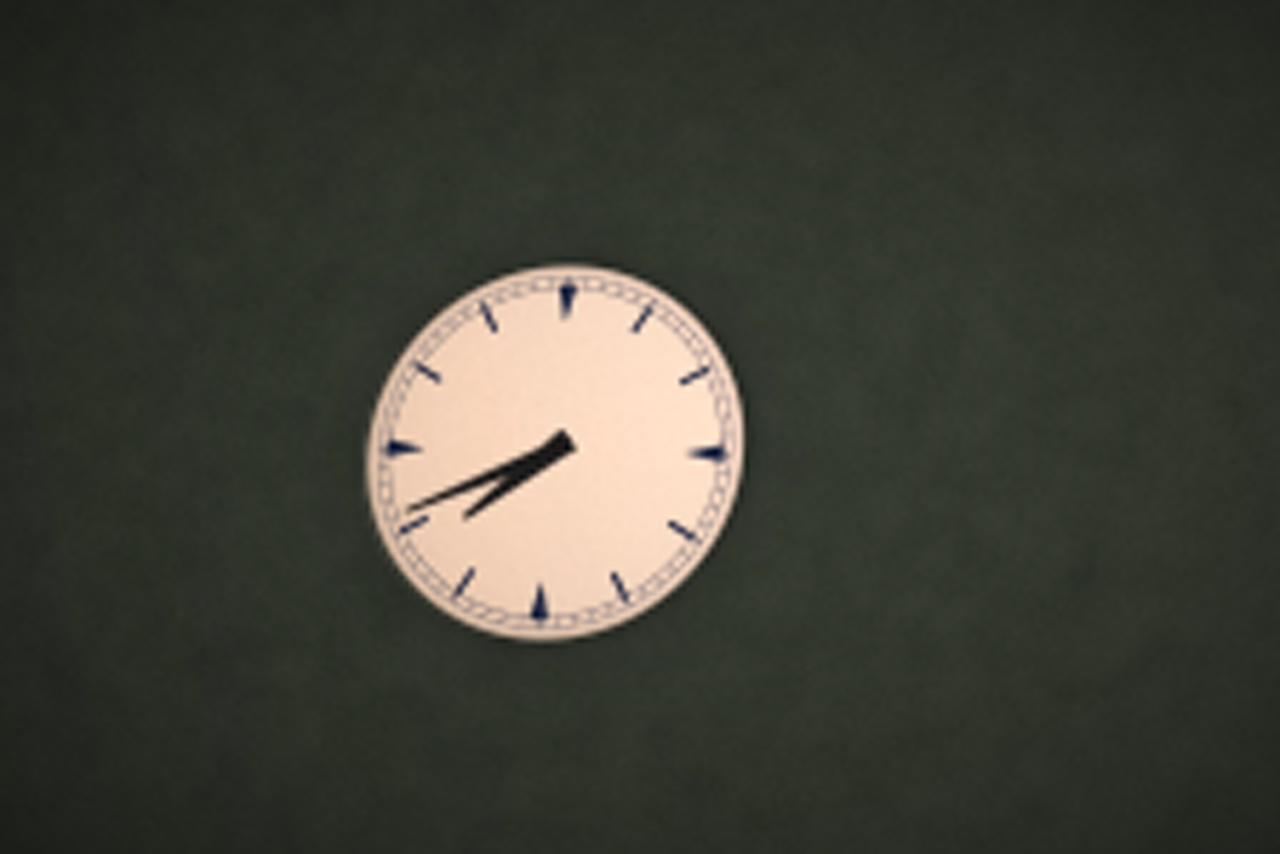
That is h=7 m=41
